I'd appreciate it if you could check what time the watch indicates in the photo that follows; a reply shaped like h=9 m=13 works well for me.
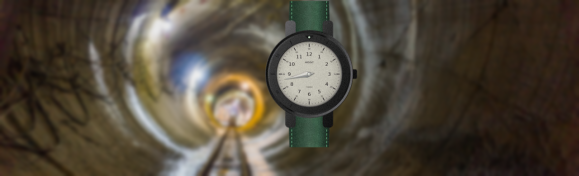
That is h=8 m=43
